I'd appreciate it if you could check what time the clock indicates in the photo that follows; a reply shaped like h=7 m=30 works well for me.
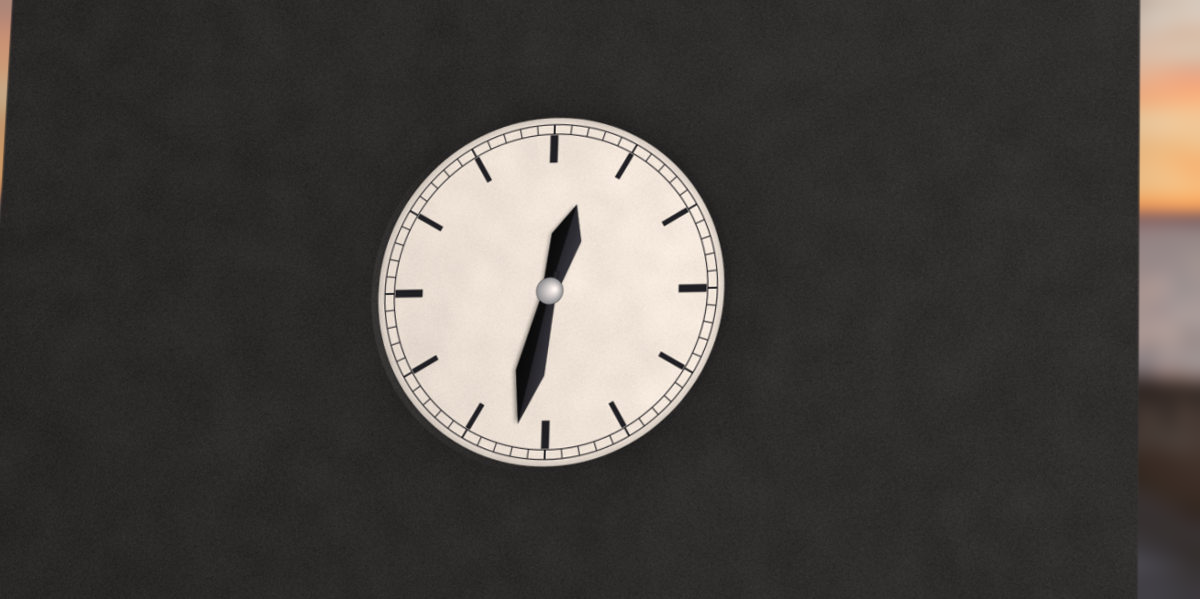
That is h=12 m=32
